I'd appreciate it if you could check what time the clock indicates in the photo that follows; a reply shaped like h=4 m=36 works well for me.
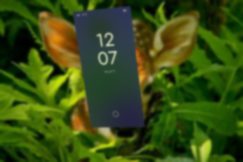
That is h=12 m=7
